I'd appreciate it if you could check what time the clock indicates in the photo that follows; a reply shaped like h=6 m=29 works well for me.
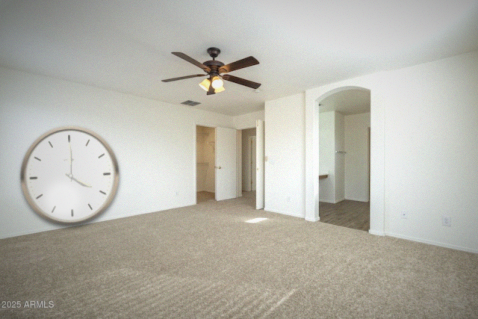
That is h=4 m=0
